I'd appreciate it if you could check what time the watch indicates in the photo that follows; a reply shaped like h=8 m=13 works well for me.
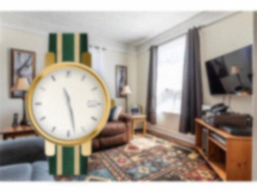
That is h=11 m=28
